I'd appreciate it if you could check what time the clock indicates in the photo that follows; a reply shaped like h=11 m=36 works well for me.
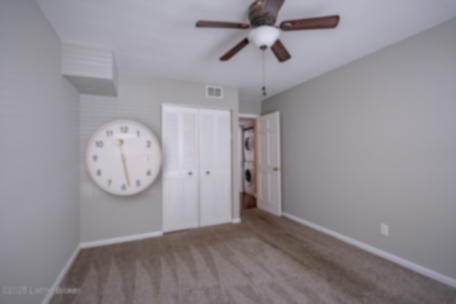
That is h=11 m=28
